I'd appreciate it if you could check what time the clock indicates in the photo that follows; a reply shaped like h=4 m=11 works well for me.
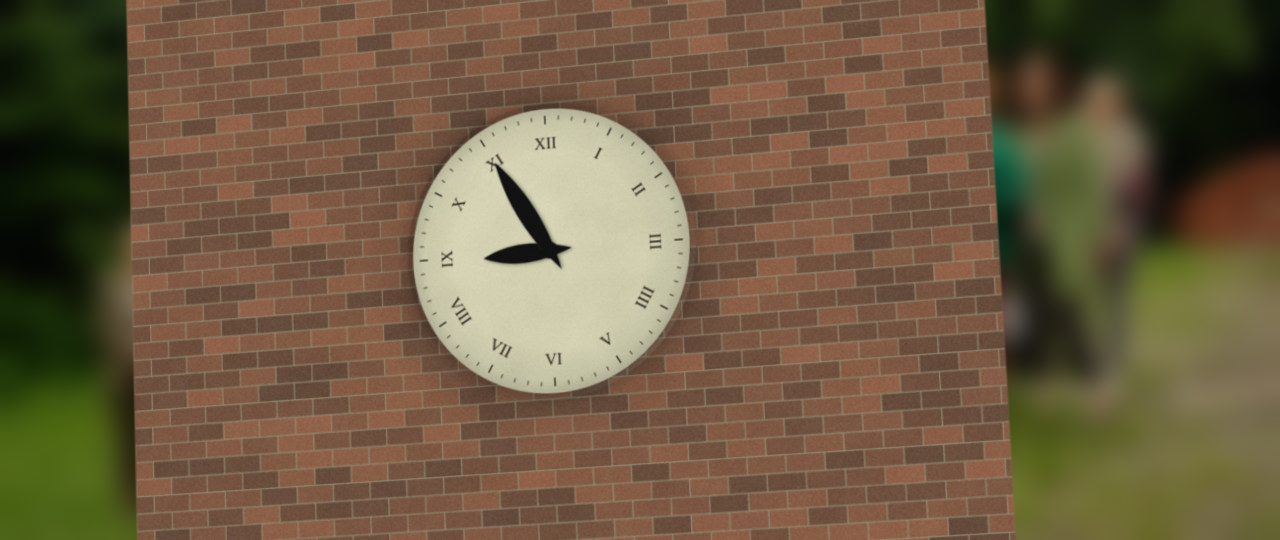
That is h=8 m=55
